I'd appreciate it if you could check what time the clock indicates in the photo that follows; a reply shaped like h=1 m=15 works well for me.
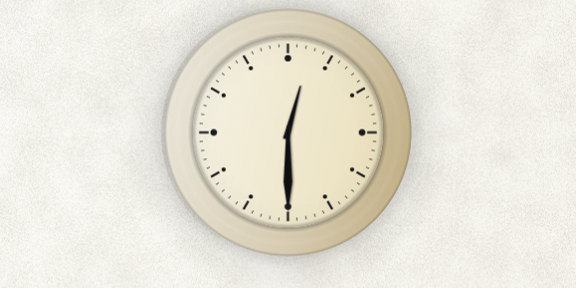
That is h=12 m=30
